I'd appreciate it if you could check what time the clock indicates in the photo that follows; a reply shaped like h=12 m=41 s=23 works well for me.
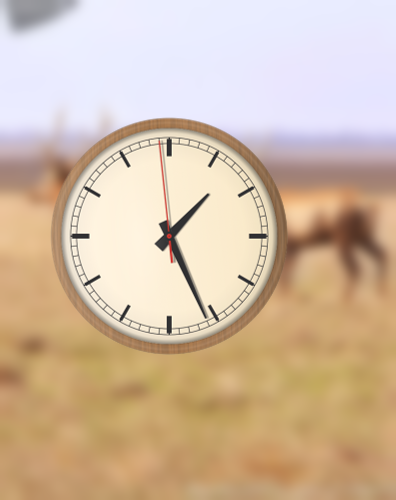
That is h=1 m=25 s=59
